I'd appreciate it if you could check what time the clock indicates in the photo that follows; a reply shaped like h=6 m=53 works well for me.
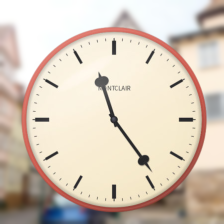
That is h=11 m=24
